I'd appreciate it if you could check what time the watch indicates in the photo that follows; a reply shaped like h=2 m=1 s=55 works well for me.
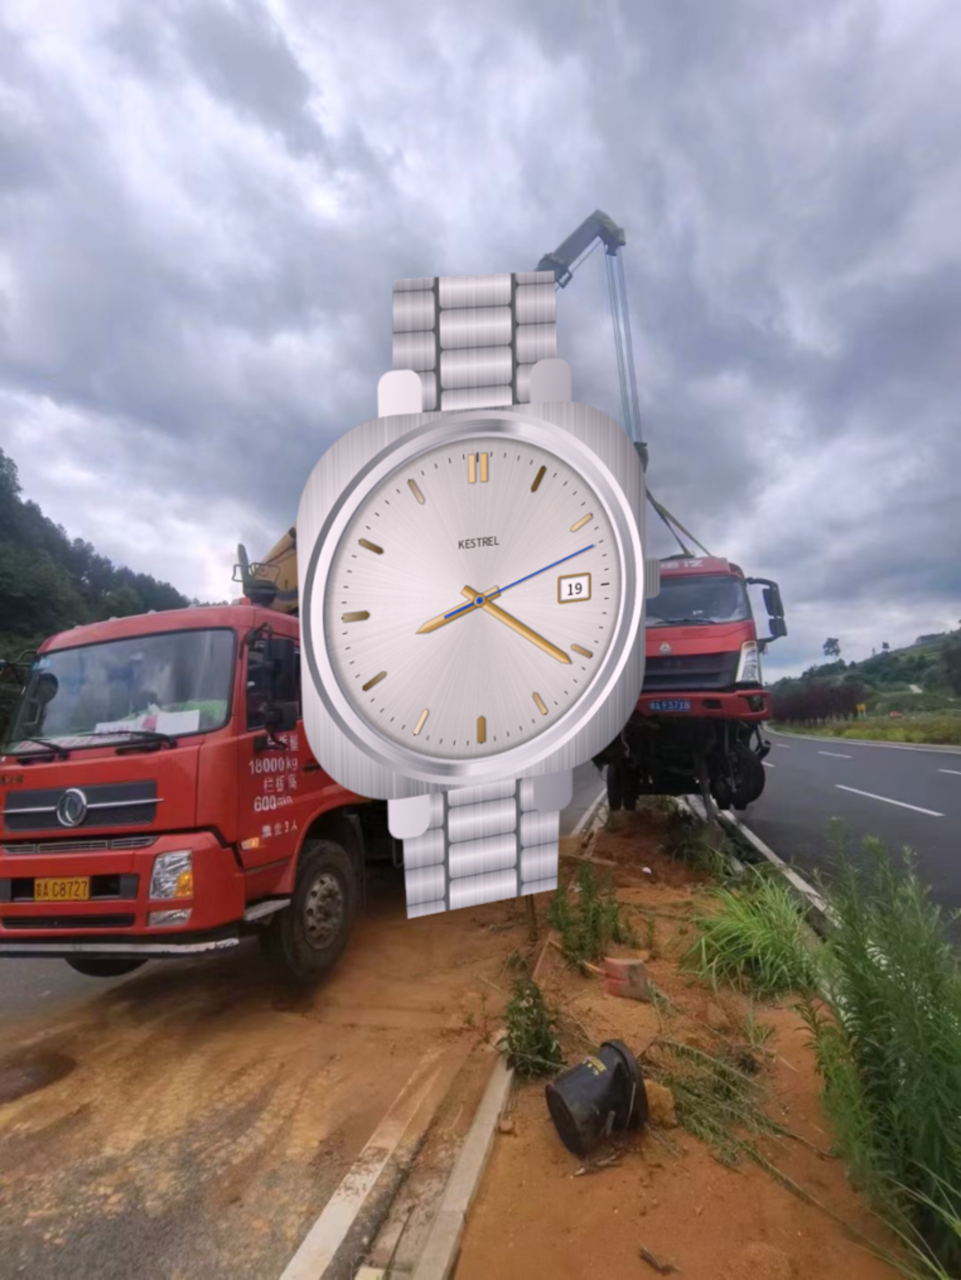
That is h=8 m=21 s=12
